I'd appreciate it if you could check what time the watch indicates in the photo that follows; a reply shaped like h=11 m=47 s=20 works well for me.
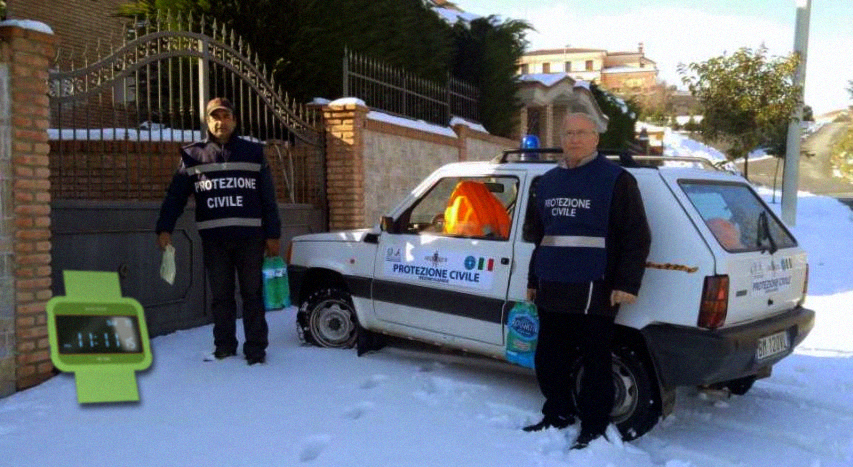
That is h=11 m=11 s=15
